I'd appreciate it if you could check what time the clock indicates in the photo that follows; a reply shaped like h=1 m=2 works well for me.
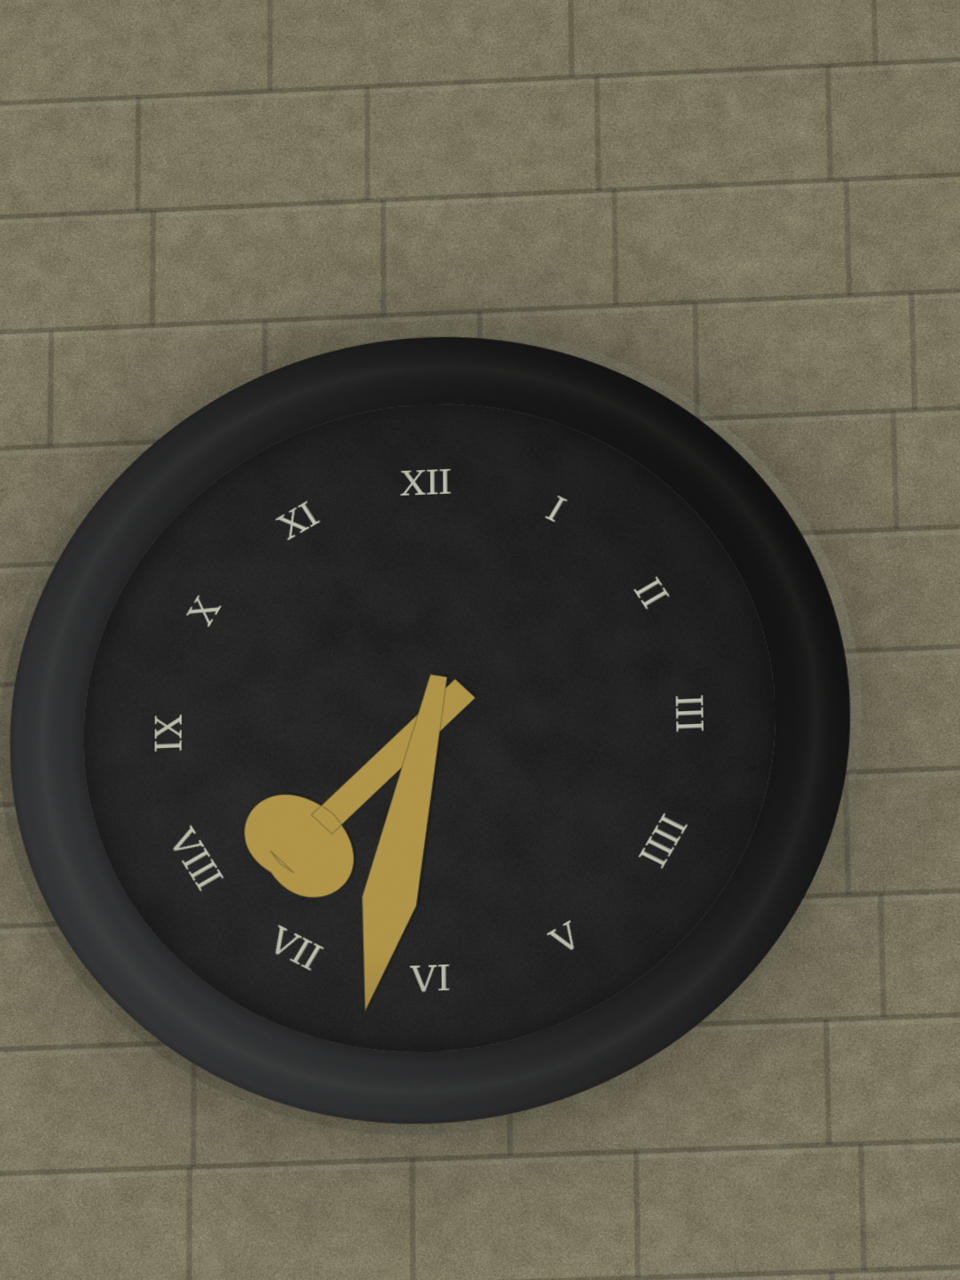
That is h=7 m=32
